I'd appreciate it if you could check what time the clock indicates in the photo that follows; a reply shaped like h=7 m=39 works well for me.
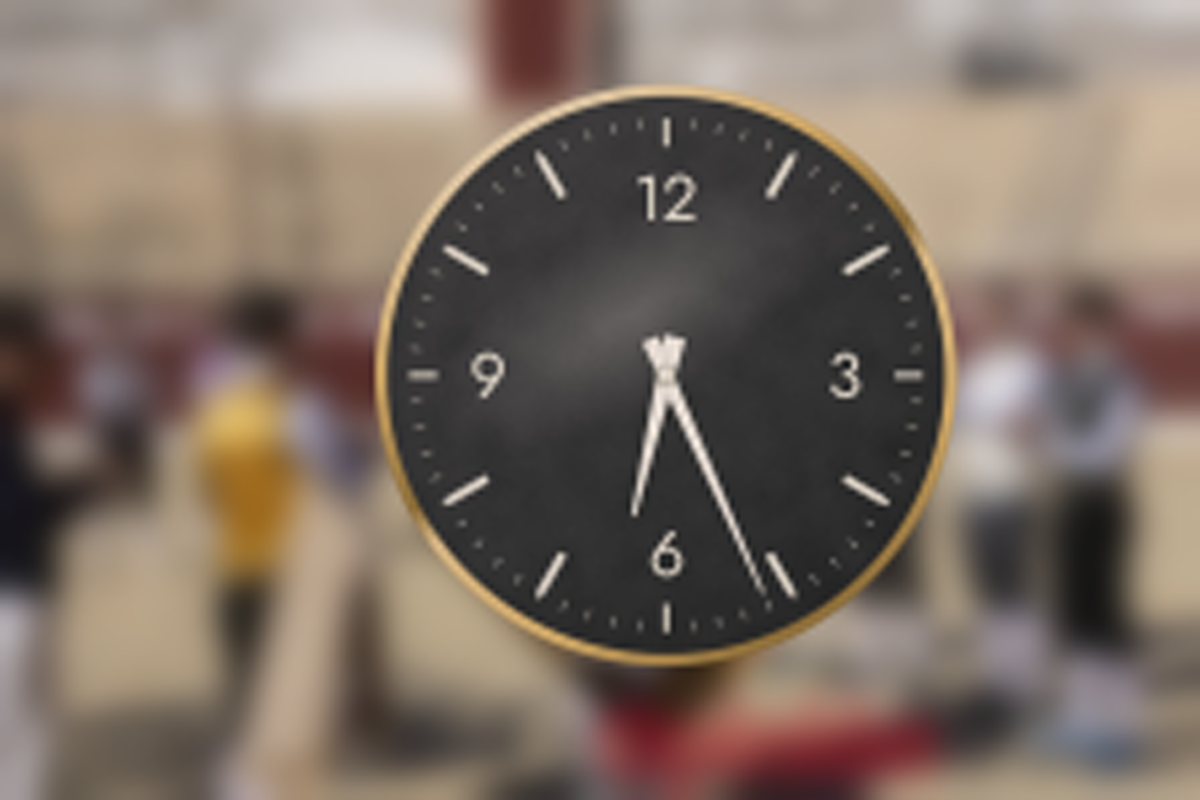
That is h=6 m=26
